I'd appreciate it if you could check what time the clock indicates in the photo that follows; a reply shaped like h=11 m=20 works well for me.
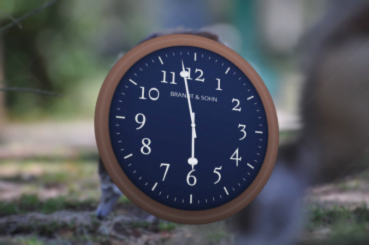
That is h=5 m=58
